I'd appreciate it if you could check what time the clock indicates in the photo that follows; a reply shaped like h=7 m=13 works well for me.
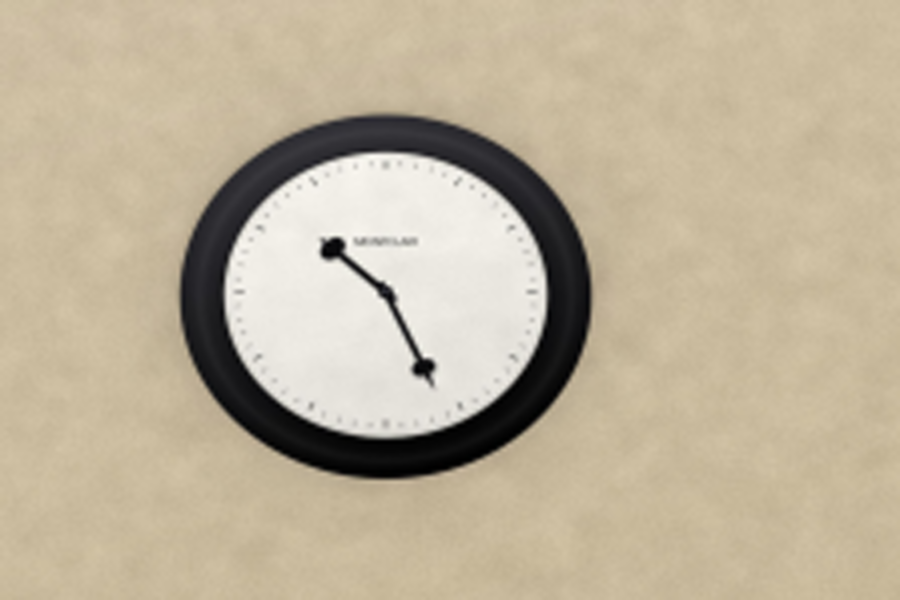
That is h=10 m=26
